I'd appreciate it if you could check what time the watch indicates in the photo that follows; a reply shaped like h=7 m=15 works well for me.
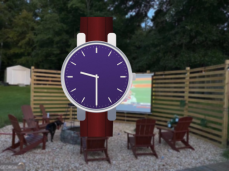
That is h=9 m=30
